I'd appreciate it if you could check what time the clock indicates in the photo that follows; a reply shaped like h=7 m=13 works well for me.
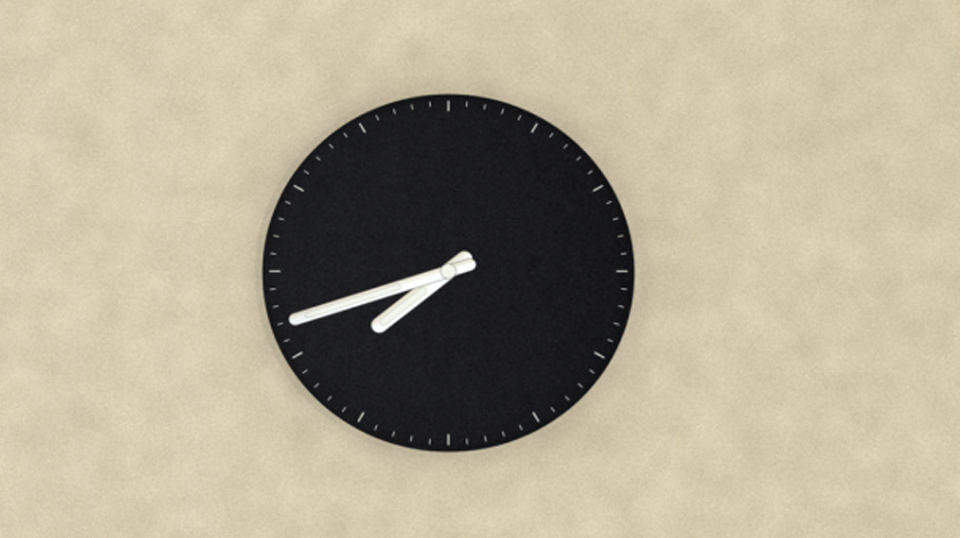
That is h=7 m=42
